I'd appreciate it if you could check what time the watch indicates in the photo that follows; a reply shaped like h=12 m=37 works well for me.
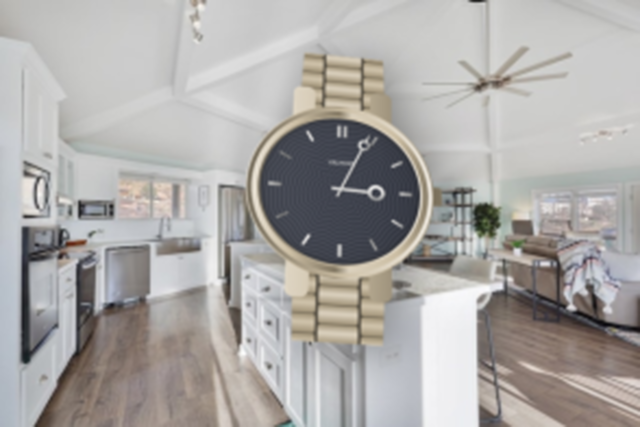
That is h=3 m=4
